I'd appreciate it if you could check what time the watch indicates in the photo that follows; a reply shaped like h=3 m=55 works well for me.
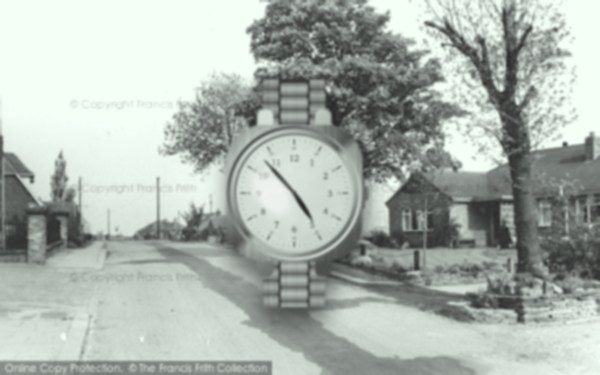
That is h=4 m=53
